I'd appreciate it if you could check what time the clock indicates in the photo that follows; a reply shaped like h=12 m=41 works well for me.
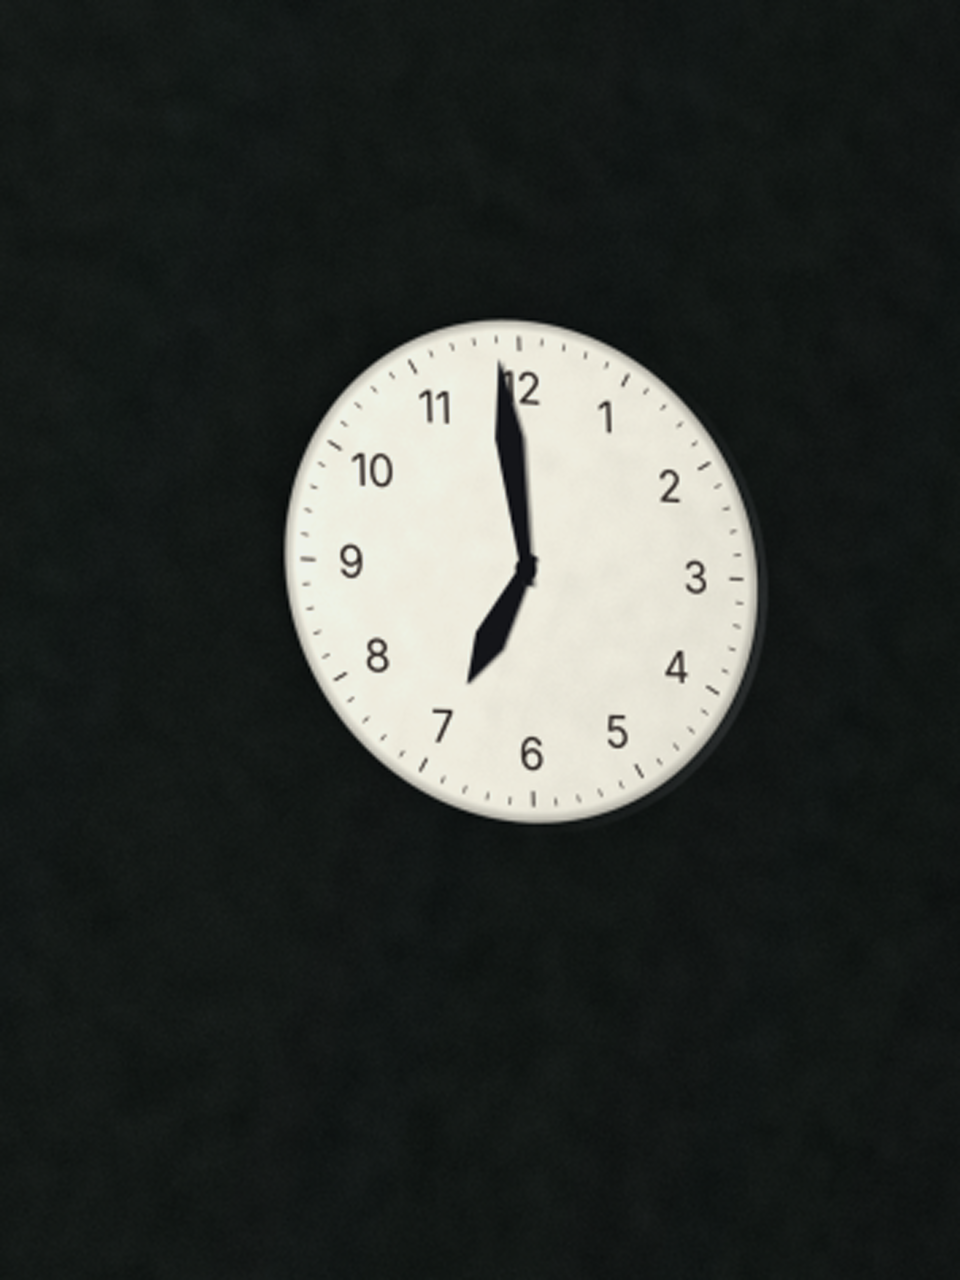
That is h=6 m=59
